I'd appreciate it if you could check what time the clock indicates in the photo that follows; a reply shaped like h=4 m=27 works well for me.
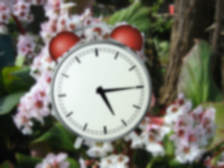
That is h=5 m=15
